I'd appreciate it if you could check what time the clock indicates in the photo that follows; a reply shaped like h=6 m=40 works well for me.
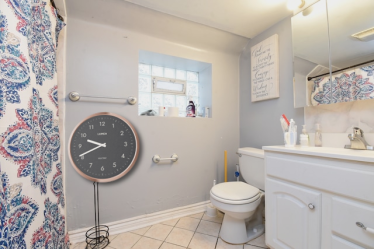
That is h=9 m=41
